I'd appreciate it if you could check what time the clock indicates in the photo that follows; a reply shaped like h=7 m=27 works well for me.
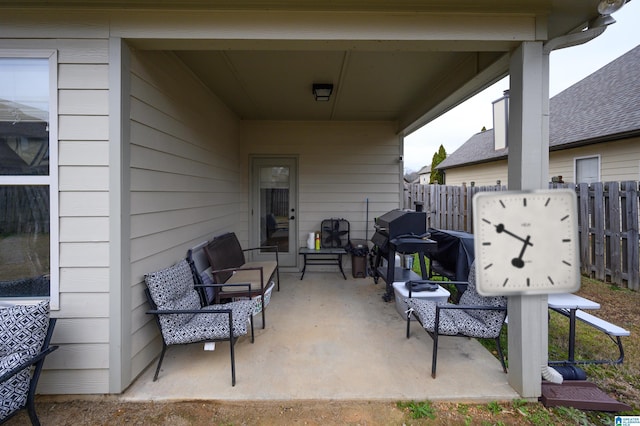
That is h=6 m=50
